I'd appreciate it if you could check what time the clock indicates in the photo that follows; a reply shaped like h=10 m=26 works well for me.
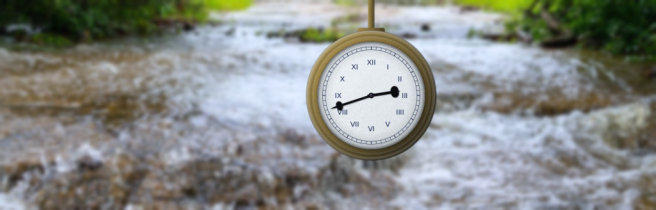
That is h=2 m=42
